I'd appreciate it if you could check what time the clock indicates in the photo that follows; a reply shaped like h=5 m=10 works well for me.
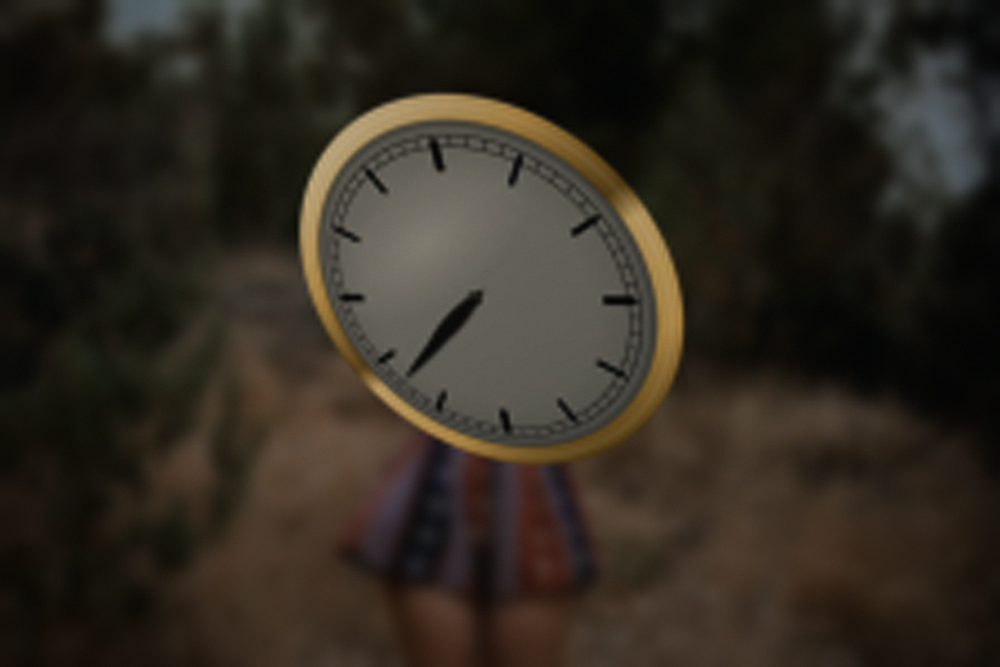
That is h=7 m=38
